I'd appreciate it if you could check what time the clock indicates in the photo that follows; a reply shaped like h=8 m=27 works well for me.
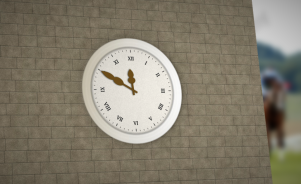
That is h=11 m=50
